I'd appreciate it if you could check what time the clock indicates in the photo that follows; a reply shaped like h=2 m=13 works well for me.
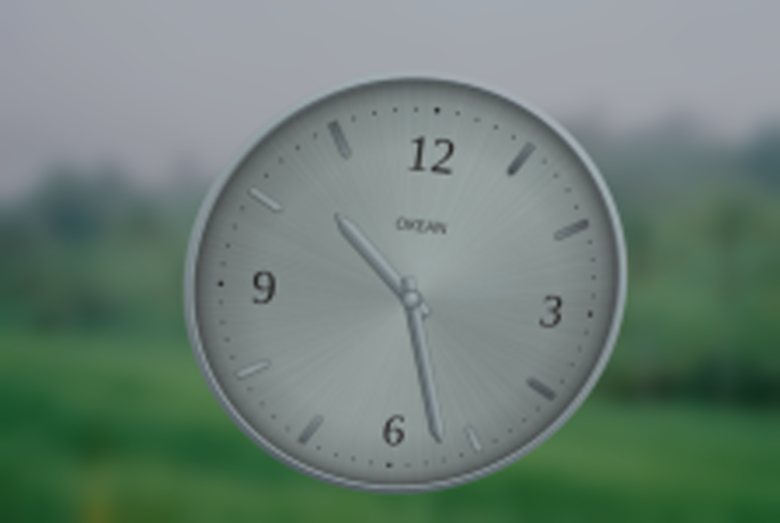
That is h=10 m=27
